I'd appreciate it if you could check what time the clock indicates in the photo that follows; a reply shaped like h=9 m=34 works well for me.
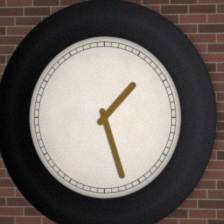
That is h=1 m=27
